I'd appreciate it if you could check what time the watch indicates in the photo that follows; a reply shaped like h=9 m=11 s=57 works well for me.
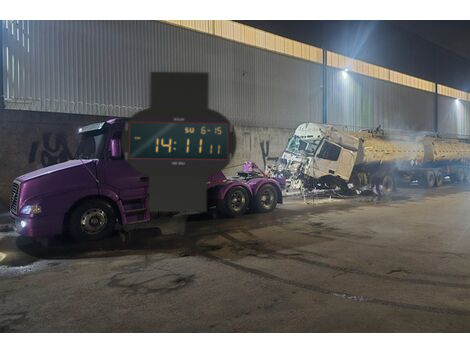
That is h=14 m=11 s=11
